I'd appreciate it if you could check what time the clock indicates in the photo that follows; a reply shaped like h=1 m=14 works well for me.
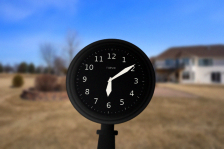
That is h=6 m=9
